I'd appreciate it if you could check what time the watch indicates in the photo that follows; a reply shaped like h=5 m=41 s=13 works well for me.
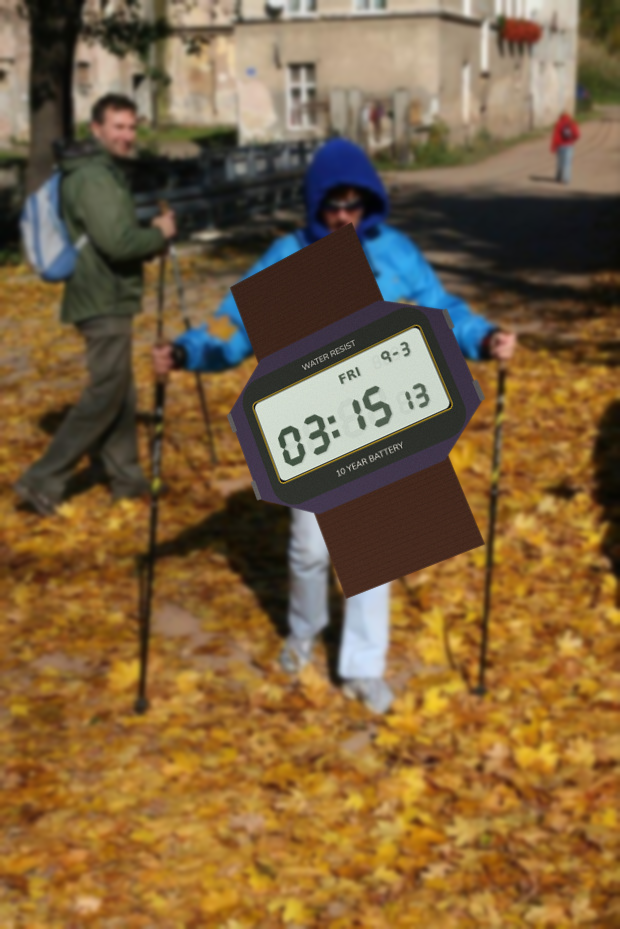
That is h=3 m=15 s=13
